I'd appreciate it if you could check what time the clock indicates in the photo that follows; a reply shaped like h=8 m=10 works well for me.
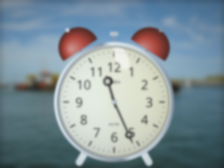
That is h=11 m=26
